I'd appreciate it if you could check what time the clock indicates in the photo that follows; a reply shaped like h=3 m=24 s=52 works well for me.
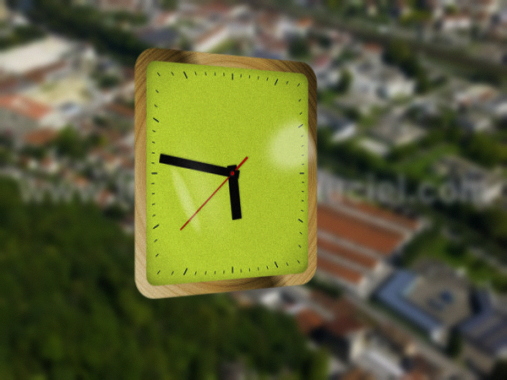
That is h=5 m=46 s=38
